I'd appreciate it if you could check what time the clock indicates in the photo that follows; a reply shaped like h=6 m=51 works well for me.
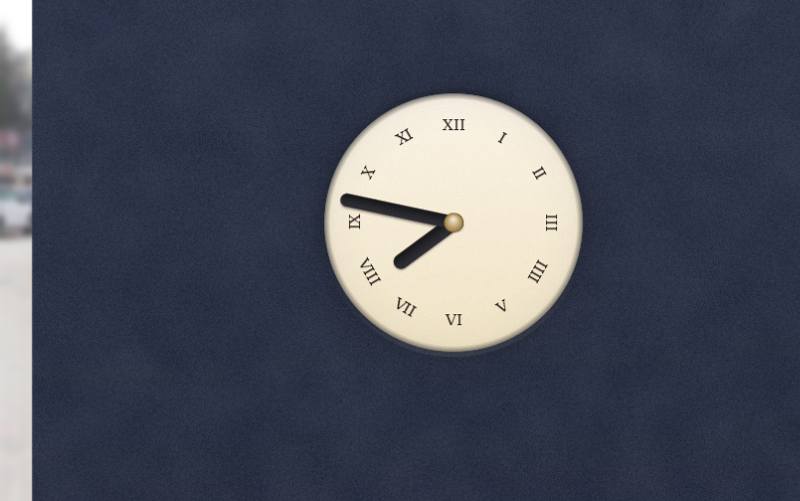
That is h=7 m=47
